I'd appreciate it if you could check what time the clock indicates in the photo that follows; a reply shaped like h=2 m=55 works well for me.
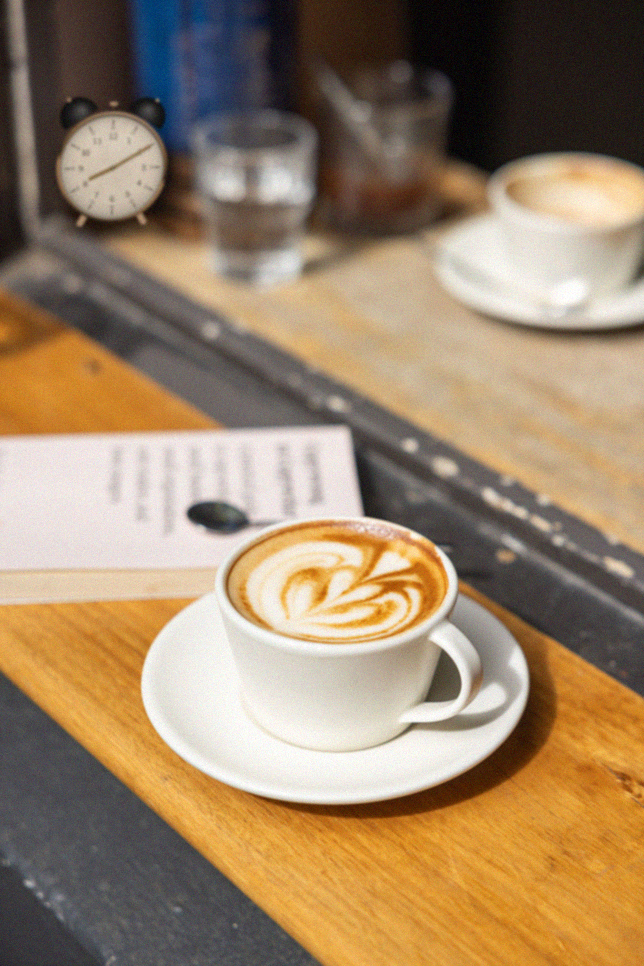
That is h=8 m=10
